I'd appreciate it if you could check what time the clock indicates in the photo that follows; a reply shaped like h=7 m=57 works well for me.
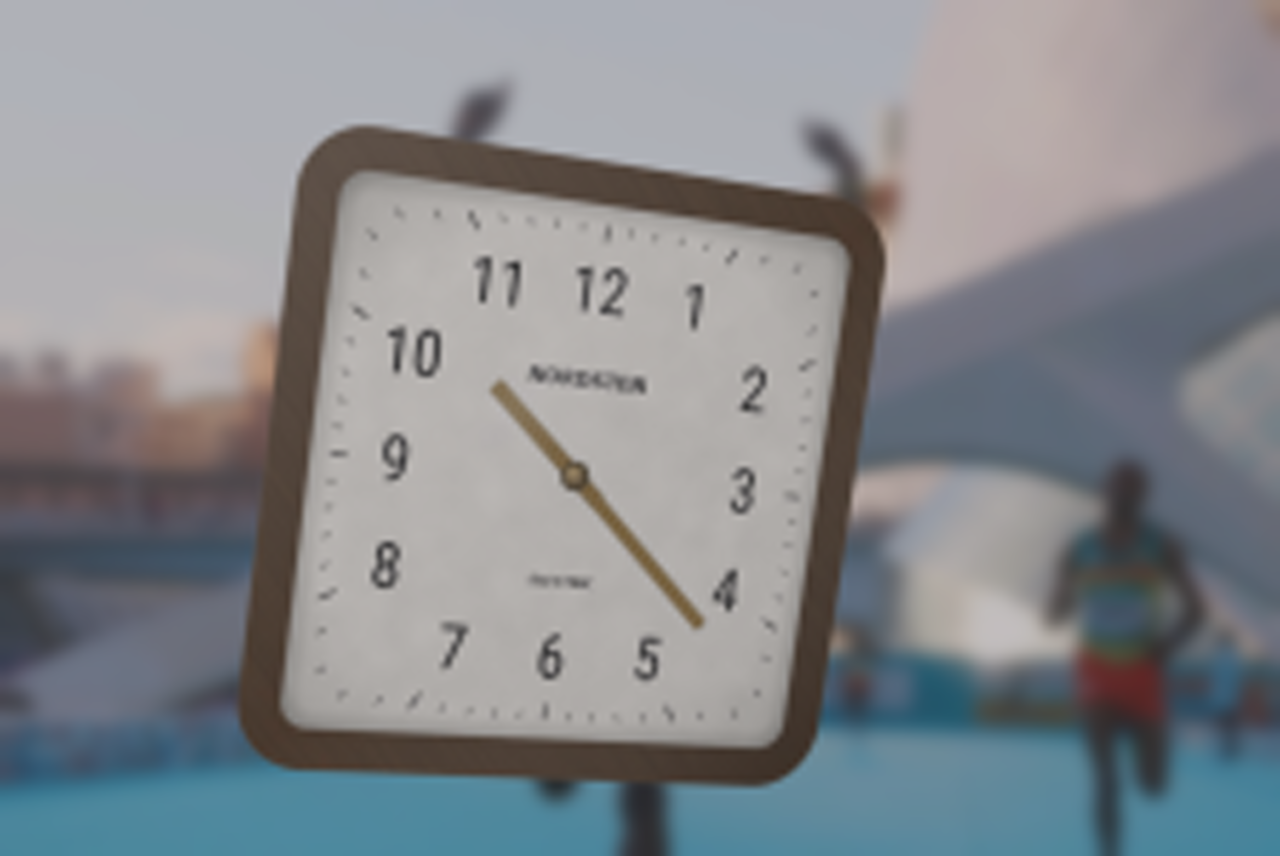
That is h=10 m=22
